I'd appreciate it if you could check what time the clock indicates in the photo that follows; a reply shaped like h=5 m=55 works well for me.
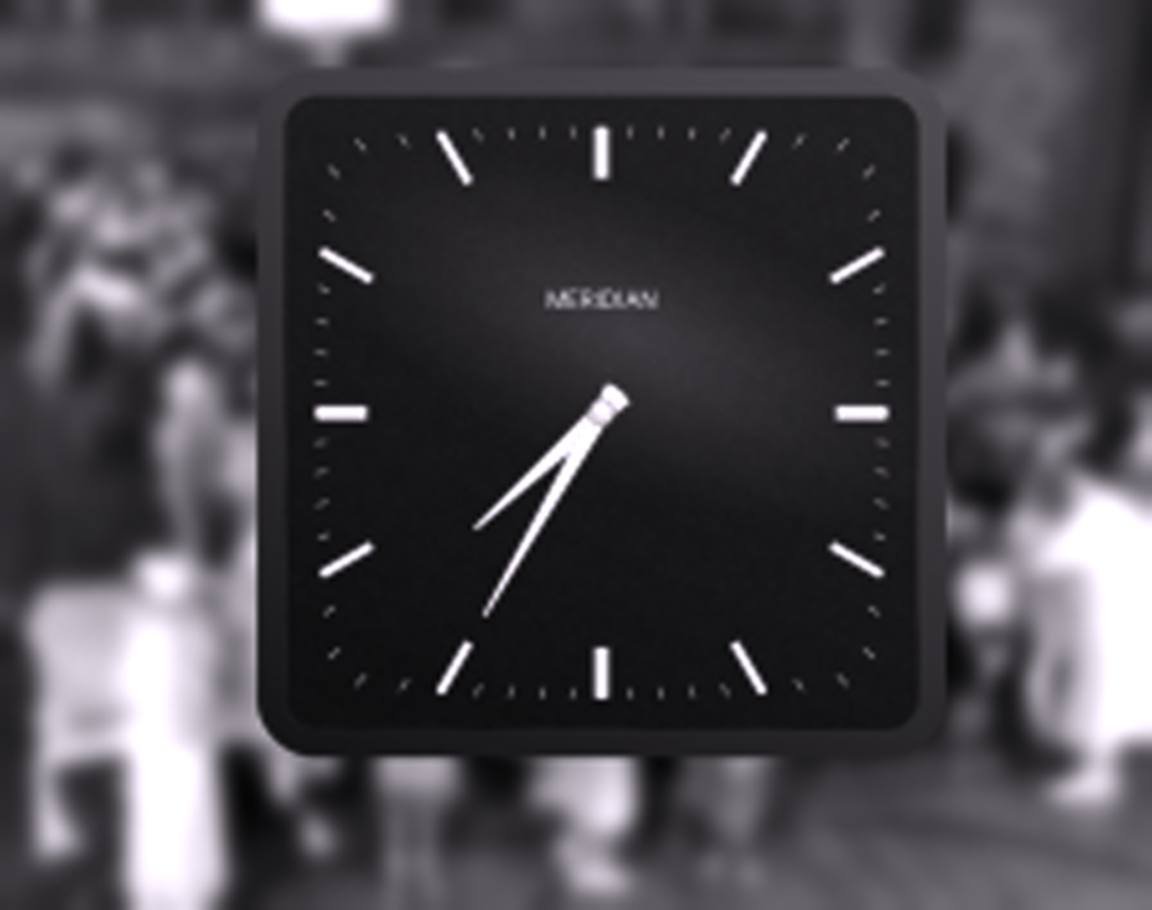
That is h=7 m=35
